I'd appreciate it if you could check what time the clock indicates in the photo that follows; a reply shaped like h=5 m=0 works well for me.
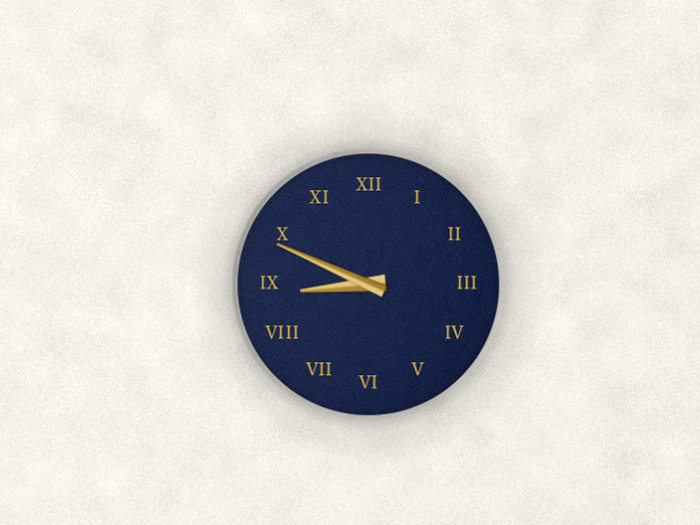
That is h=8 m=49
